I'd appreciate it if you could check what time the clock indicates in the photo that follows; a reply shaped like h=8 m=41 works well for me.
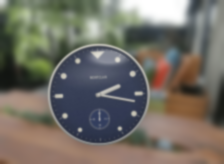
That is h=2 m=17
